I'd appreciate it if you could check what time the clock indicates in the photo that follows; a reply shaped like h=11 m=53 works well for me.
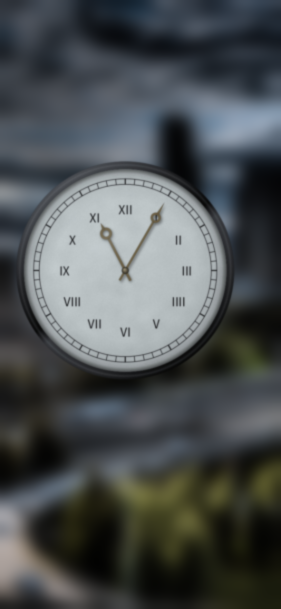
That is h=11 m=5
